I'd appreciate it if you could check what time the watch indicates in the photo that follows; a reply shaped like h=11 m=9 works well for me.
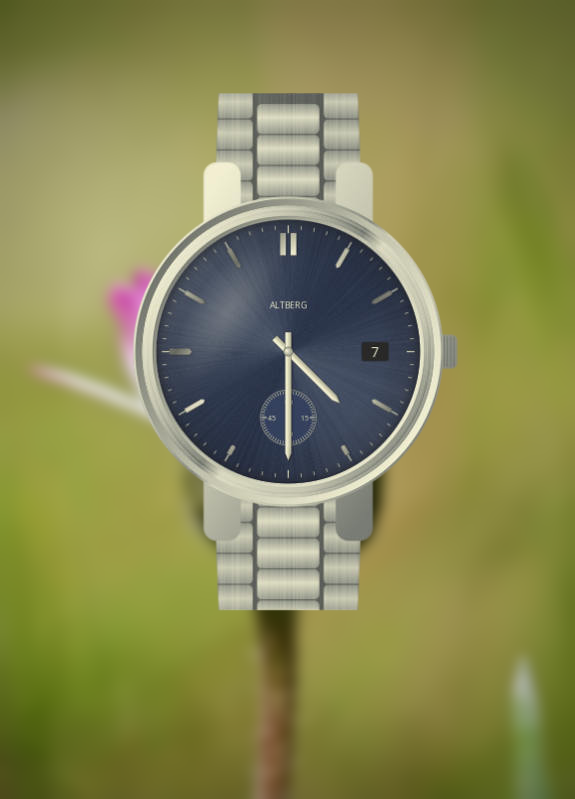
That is h=4 m=30
